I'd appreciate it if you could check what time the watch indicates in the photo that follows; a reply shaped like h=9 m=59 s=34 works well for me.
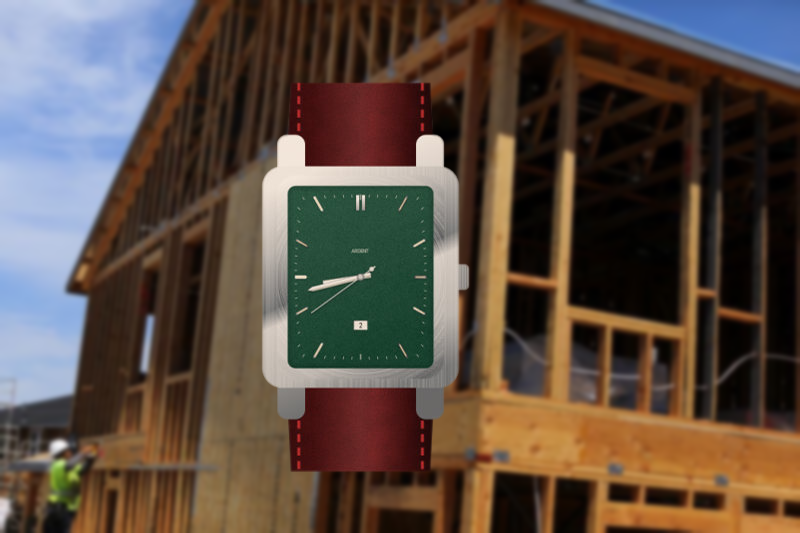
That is h=8 m=42 s=39
